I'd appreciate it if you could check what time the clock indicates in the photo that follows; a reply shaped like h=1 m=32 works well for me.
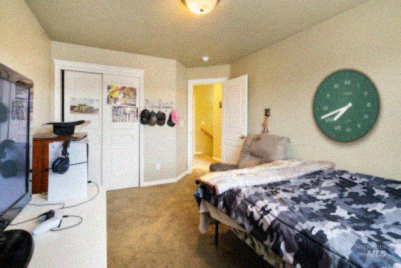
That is h=7 m=42
